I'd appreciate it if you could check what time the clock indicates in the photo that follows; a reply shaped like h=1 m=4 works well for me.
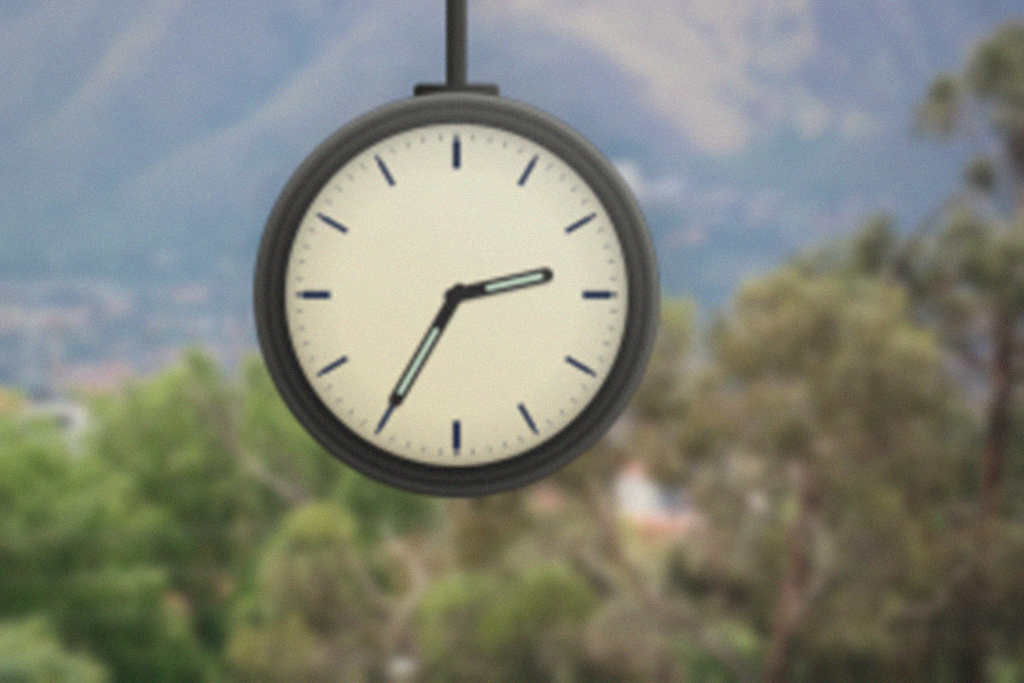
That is h=2 m=35
